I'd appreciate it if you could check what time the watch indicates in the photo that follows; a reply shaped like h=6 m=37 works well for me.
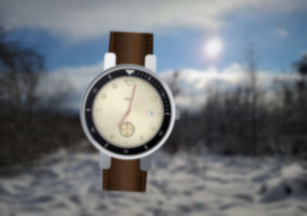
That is h=7 m=2
